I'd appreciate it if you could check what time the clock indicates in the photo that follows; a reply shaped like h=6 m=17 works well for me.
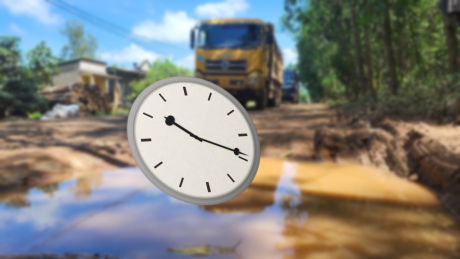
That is h=10 m=19
